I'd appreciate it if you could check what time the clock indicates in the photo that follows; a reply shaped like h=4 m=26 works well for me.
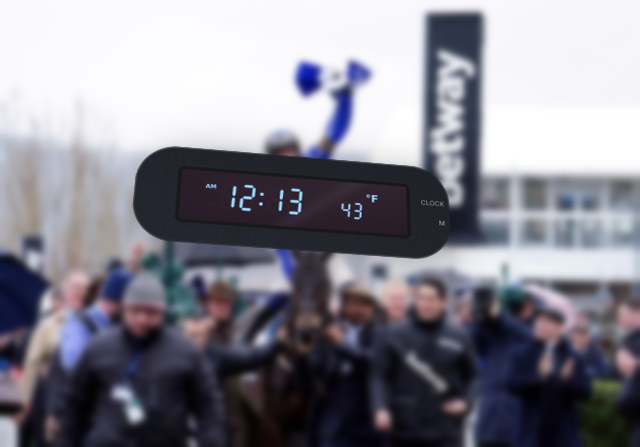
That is h=12 m=13
